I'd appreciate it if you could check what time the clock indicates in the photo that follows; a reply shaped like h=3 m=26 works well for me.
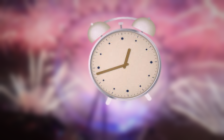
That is h=12 m=43
